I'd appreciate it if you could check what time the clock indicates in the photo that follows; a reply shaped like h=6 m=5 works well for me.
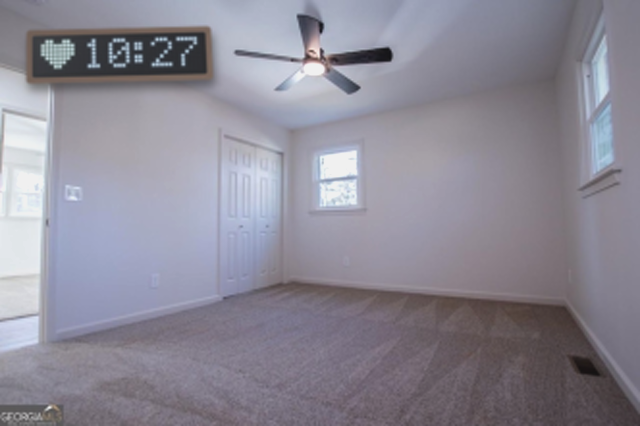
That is h=10 m=27
